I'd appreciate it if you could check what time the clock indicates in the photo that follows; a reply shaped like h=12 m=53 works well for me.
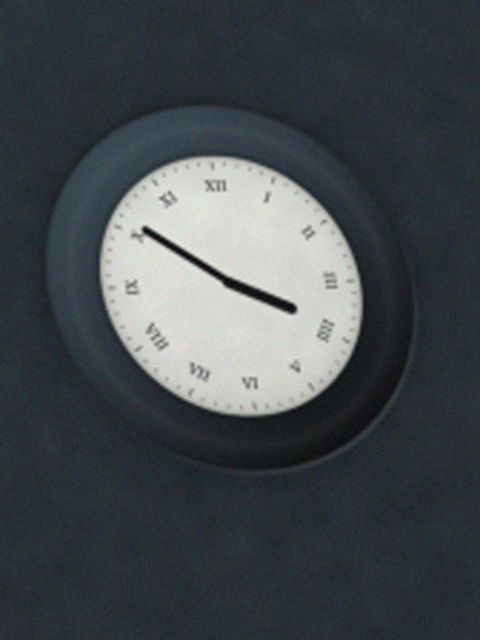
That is h=3 m=51
